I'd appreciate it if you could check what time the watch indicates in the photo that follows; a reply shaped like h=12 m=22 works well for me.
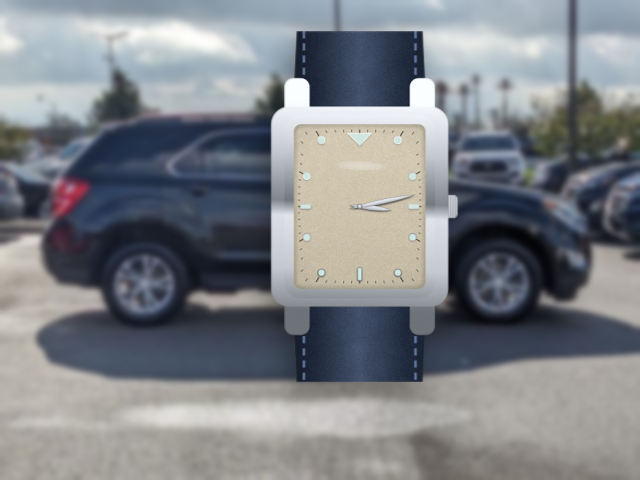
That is h=3 m=13
